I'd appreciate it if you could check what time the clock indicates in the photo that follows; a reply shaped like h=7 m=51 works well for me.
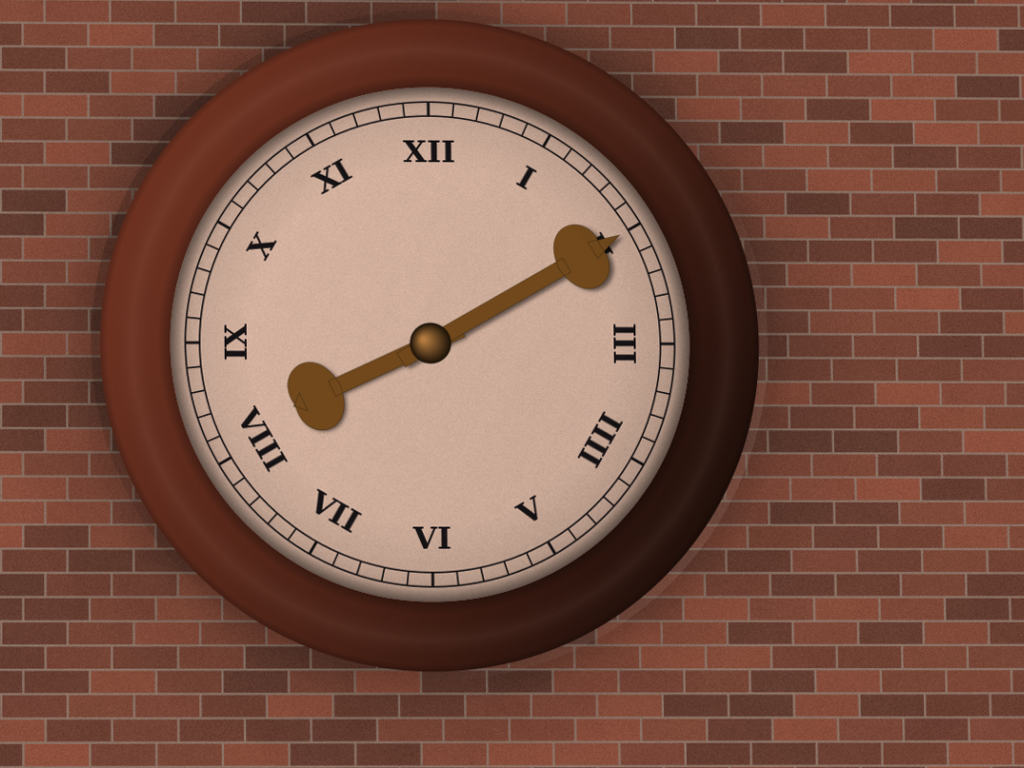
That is h=8 m=10
